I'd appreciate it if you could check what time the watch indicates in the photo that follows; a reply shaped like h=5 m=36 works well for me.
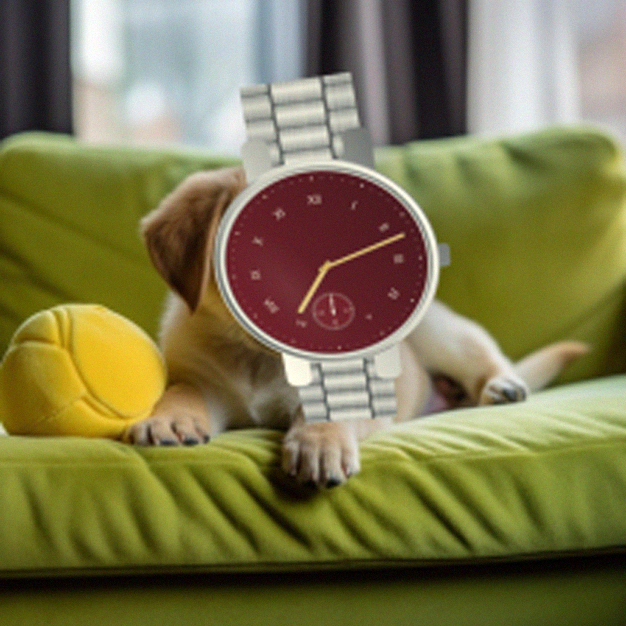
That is h=7 m=12
